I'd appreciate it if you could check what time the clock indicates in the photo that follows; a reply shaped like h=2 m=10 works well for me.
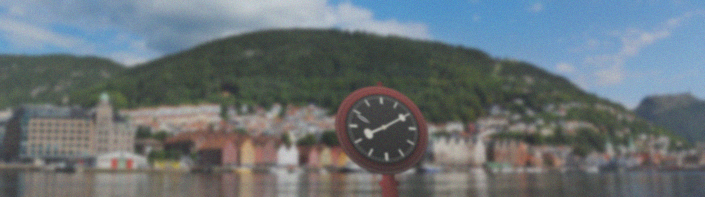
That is h=8 m=10
